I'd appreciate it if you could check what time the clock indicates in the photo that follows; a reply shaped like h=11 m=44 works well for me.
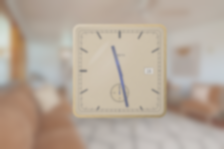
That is h=11 m=28
